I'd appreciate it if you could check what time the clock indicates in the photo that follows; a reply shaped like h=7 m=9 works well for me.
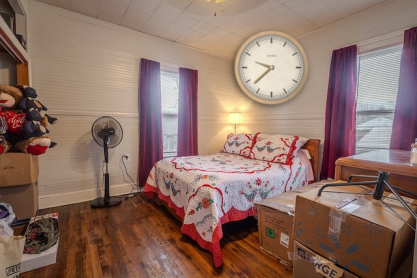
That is h=9 m=38
